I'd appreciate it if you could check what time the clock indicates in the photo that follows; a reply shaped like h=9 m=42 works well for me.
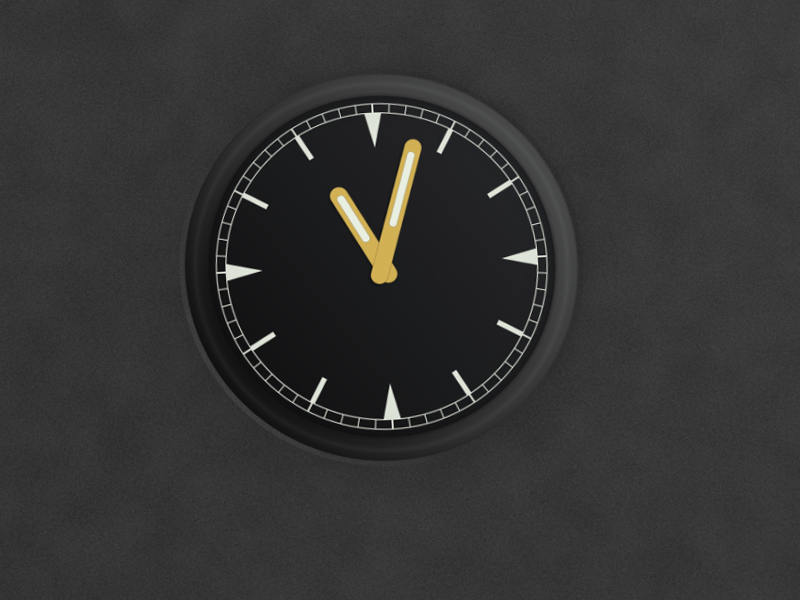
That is h=11 m=3
